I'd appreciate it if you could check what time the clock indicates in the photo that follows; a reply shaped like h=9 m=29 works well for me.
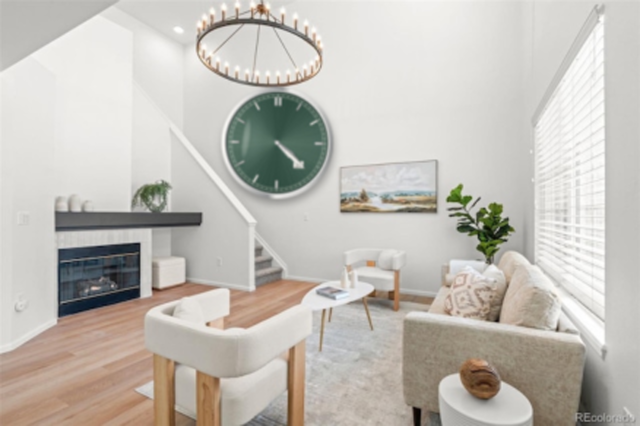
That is h=4 m=22
